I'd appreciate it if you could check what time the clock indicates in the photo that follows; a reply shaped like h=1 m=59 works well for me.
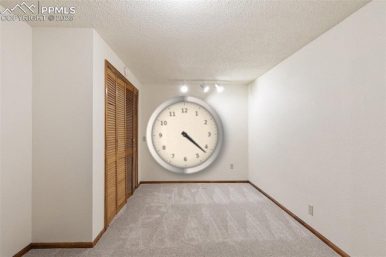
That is h=4 m=22
